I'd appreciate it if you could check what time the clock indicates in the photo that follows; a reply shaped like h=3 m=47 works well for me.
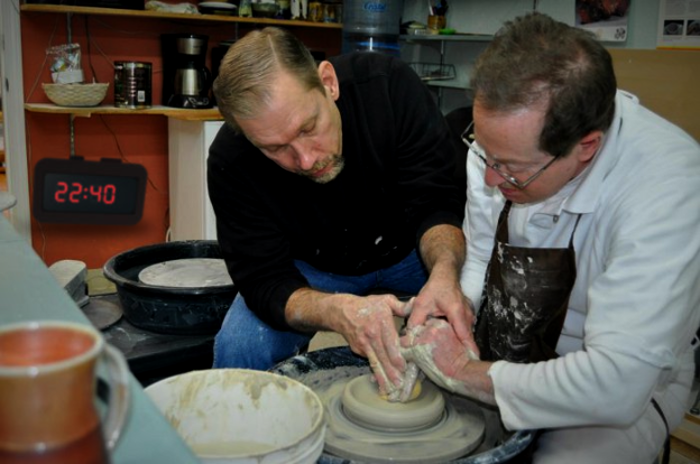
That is h=22 m=40
